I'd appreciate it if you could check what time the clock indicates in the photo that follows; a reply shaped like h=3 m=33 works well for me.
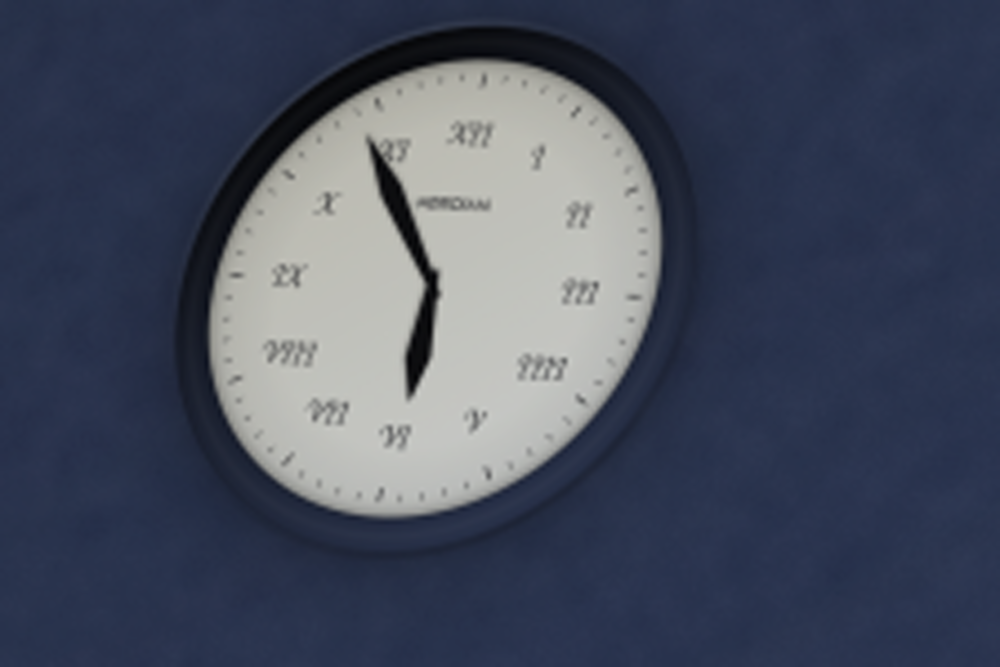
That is h=5 m=54
